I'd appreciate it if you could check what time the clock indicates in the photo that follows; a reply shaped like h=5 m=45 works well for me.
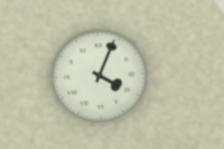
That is h=4 m=4
